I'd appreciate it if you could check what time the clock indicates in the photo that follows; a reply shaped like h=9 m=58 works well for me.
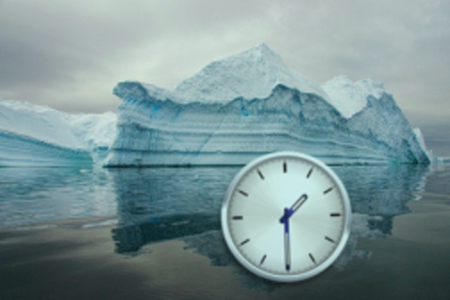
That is h=1 m=30
